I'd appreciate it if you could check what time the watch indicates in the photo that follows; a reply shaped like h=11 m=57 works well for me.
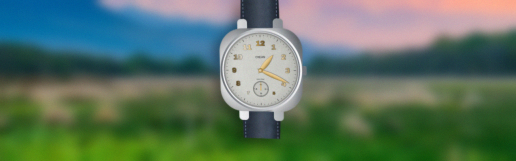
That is h=1 m=19
